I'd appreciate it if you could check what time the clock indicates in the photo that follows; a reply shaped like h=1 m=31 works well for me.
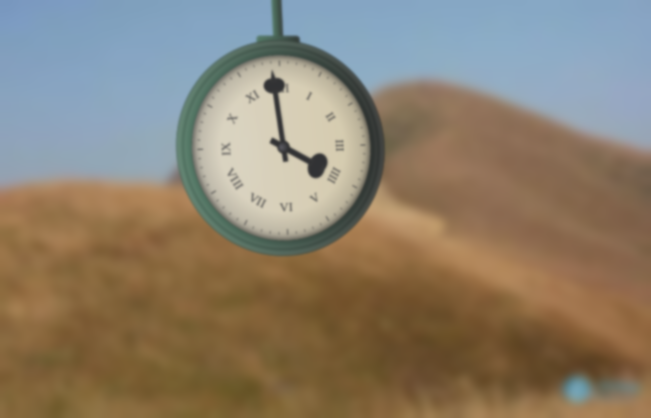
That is h=3 m=59
